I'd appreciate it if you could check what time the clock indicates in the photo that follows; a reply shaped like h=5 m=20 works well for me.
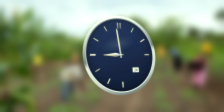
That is h=8 m=59
